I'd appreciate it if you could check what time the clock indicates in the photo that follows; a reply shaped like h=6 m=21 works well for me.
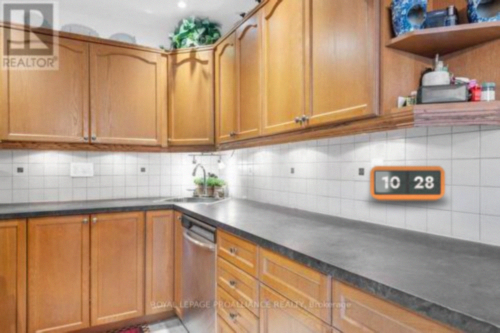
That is h=10 m=28
